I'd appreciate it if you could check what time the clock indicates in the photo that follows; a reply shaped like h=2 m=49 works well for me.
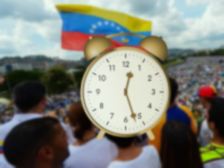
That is h=12 m=27
